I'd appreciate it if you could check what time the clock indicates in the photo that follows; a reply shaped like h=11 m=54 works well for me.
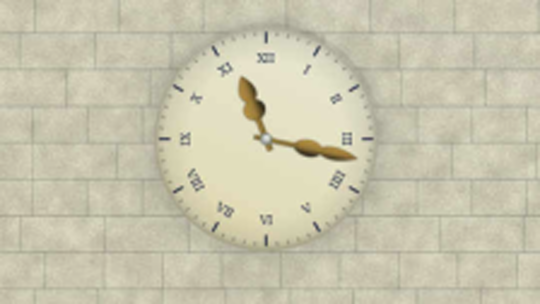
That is h=11 m=17
